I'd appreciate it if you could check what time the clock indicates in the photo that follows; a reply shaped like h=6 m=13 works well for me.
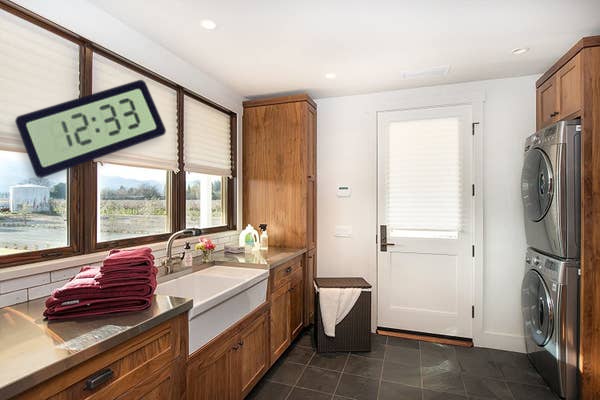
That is h=12 m=33
